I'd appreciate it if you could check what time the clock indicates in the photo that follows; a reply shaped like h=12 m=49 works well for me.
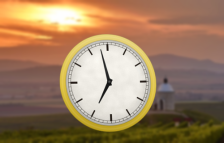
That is h=6 m=58
